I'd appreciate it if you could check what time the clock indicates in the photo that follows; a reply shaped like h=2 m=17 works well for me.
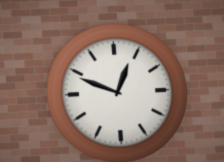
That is h=12 m=49
